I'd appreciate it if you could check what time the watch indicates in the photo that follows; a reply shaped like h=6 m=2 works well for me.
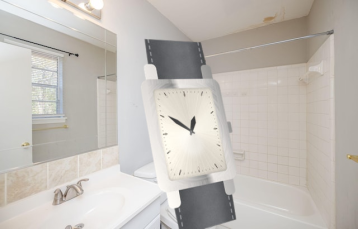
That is h=12 m=51
